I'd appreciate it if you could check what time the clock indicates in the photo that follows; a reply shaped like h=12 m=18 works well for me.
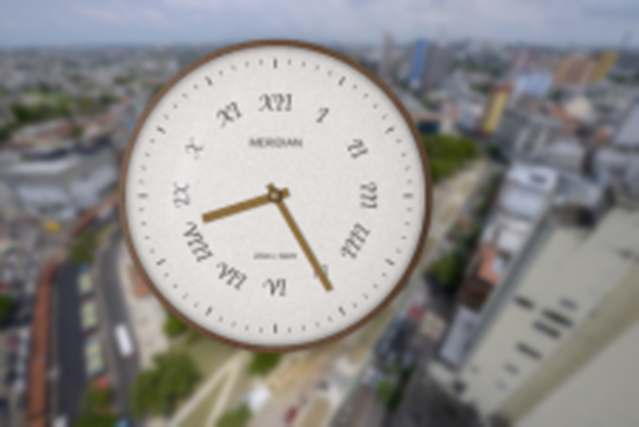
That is h=8 m=25
